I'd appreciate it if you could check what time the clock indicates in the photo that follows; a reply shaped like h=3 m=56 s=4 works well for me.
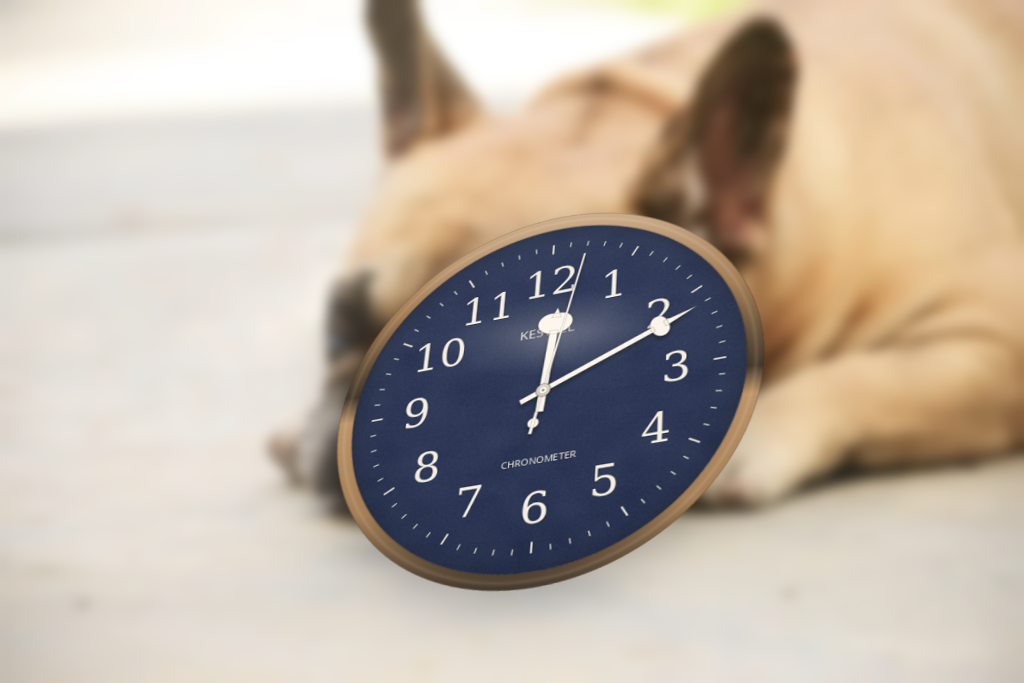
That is h=12 m=11 s=2
